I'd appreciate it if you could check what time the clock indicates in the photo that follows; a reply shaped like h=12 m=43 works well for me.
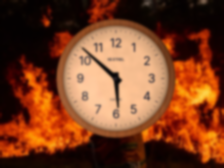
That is h=5 m=52
